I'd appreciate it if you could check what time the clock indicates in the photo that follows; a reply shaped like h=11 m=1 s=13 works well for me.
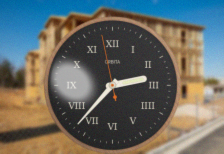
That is h=2 m=36 s=58
